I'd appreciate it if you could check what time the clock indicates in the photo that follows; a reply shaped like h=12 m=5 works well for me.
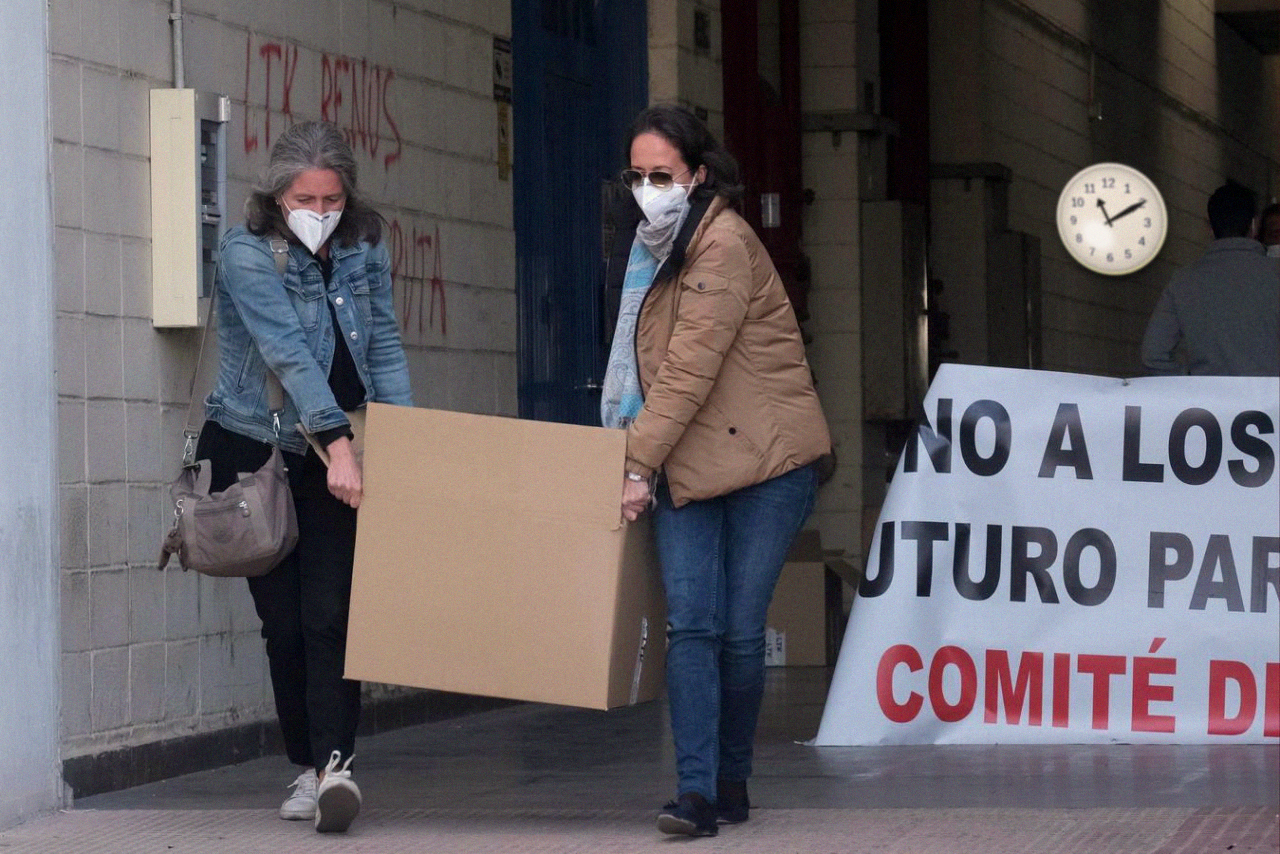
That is h=11 m=10
